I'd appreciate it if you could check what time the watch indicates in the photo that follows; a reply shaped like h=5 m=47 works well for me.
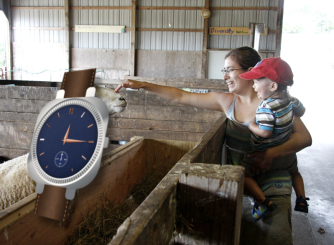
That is h=12 m=15
